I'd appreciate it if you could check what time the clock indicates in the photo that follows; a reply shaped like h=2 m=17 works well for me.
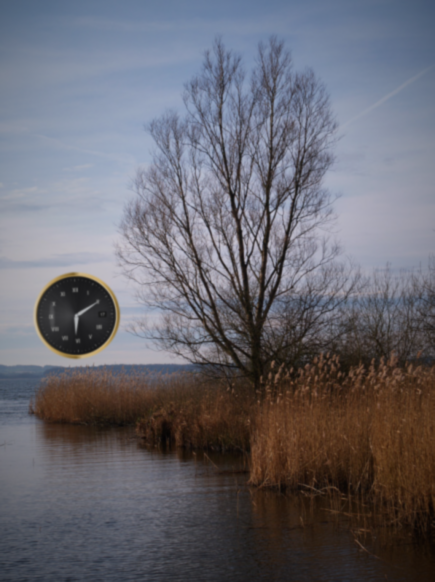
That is h=6 m=10
